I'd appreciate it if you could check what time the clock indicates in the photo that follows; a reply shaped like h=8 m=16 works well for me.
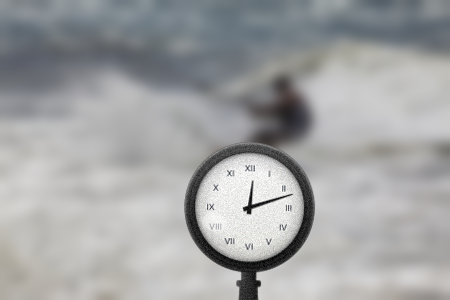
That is h=12 m=12
